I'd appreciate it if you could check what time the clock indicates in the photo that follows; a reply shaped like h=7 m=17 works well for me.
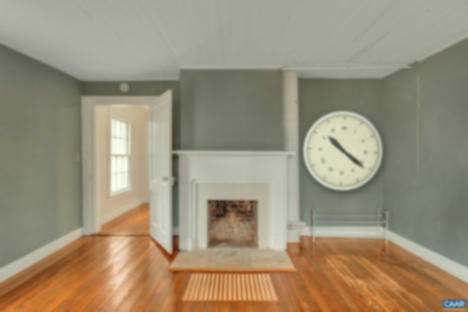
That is h=10 m=21
